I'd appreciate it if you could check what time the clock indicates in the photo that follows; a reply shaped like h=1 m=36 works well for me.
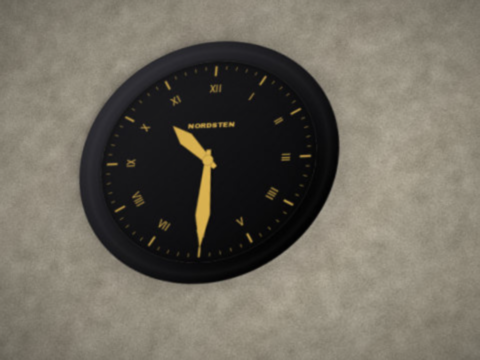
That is h=10 m=30
